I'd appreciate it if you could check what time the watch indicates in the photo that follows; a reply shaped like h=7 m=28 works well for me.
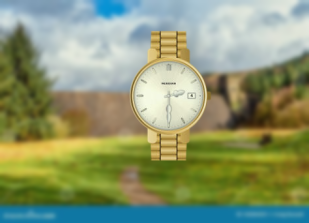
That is h=2 m=30
